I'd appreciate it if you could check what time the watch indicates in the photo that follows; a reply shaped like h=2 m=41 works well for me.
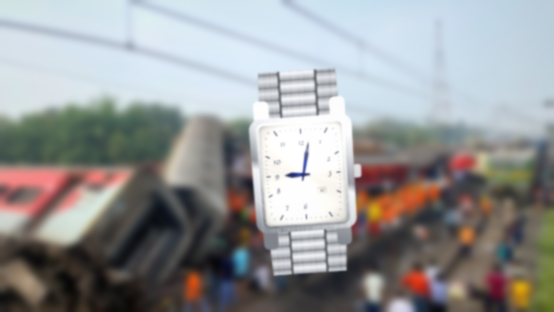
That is h=9 m=2
